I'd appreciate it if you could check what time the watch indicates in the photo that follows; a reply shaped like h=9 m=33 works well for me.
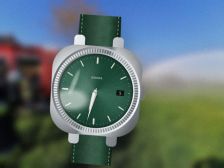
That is h=6 m=32
